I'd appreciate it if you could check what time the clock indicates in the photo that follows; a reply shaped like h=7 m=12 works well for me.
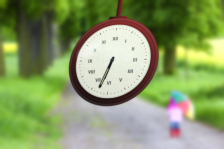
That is h=6 m=33
